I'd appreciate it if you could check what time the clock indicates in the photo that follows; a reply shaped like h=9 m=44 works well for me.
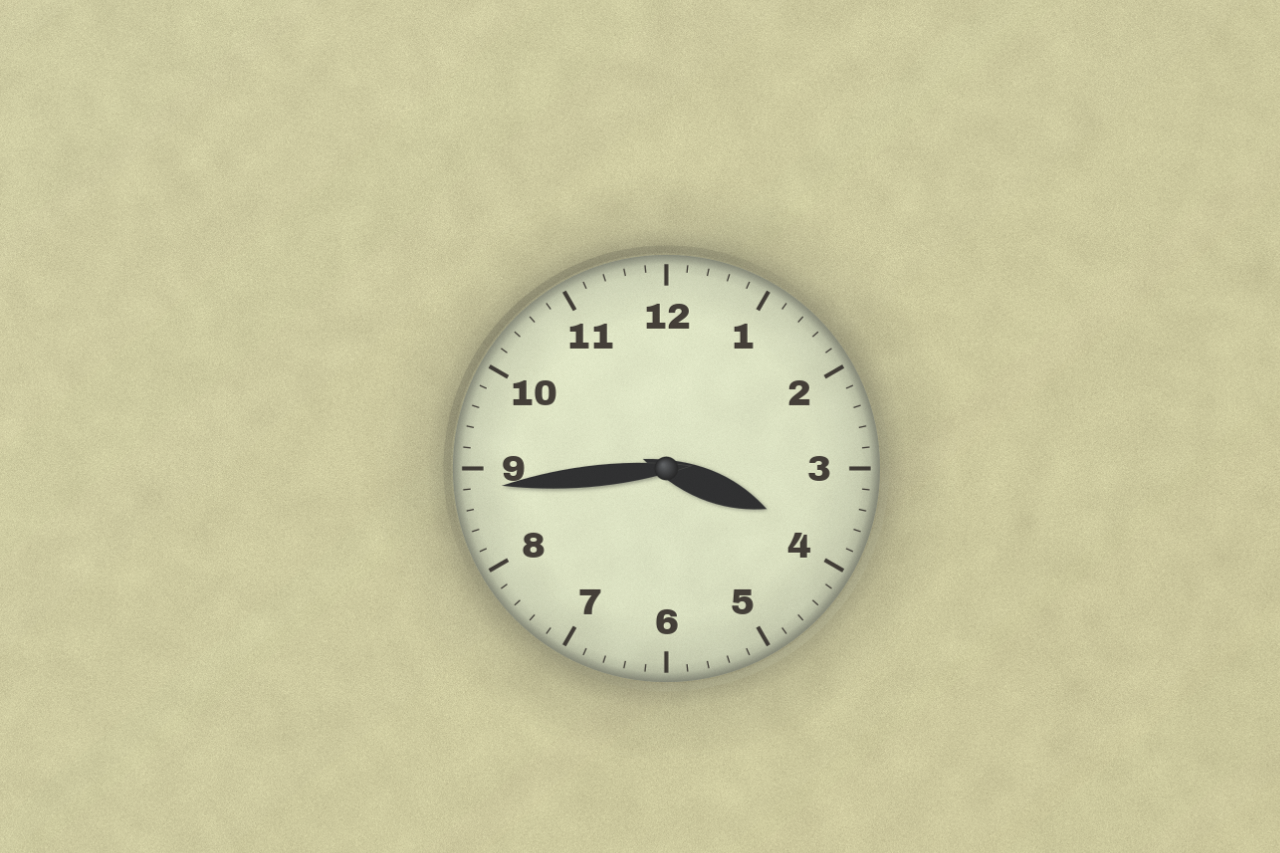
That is h=3 m=44
